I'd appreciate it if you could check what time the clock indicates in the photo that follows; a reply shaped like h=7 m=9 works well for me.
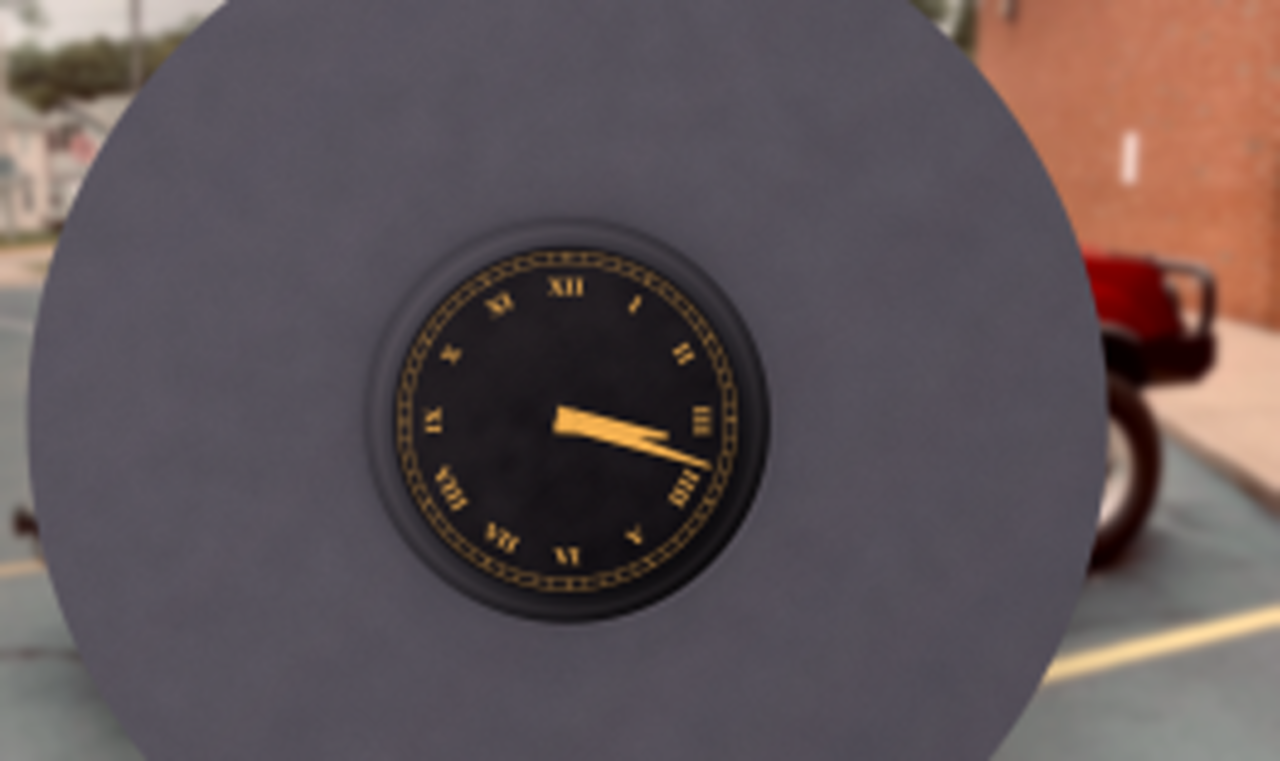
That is h=3 m=18
